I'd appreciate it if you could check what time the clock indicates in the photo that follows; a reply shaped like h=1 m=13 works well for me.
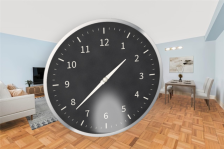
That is h=1 m=38
